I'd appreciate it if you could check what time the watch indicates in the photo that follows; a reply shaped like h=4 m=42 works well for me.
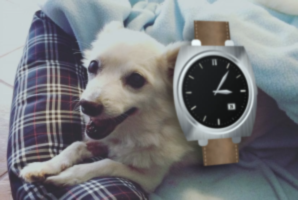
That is h=3 m=6
